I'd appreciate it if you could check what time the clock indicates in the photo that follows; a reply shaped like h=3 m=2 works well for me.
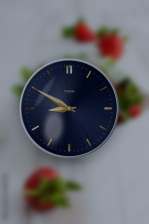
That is h=8 m=50
